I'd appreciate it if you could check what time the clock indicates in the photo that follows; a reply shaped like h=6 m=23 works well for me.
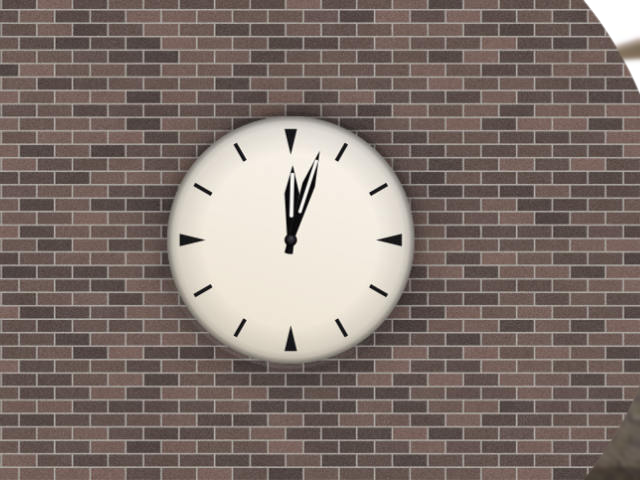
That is h=12 m=3
